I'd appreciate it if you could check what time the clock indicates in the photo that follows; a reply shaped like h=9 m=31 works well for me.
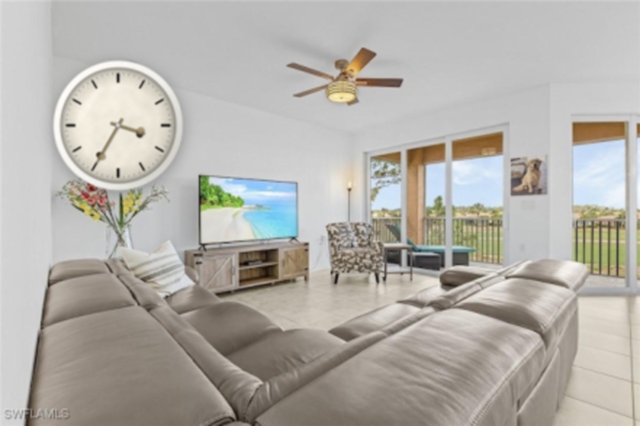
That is h=3 m=35
